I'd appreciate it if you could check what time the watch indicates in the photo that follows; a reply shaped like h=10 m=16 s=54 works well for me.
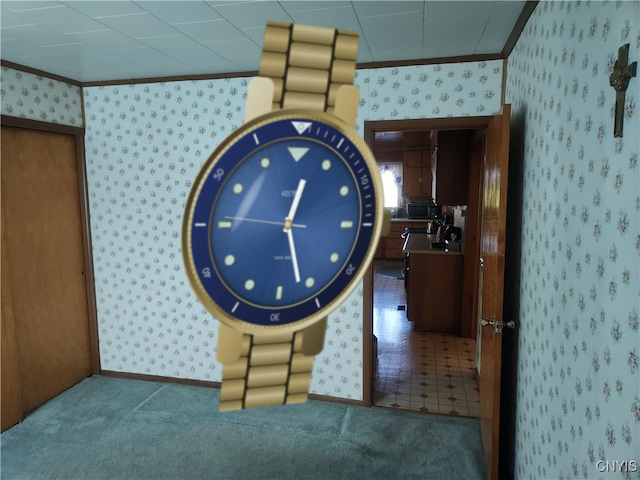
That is h=12 m=26 s=46
